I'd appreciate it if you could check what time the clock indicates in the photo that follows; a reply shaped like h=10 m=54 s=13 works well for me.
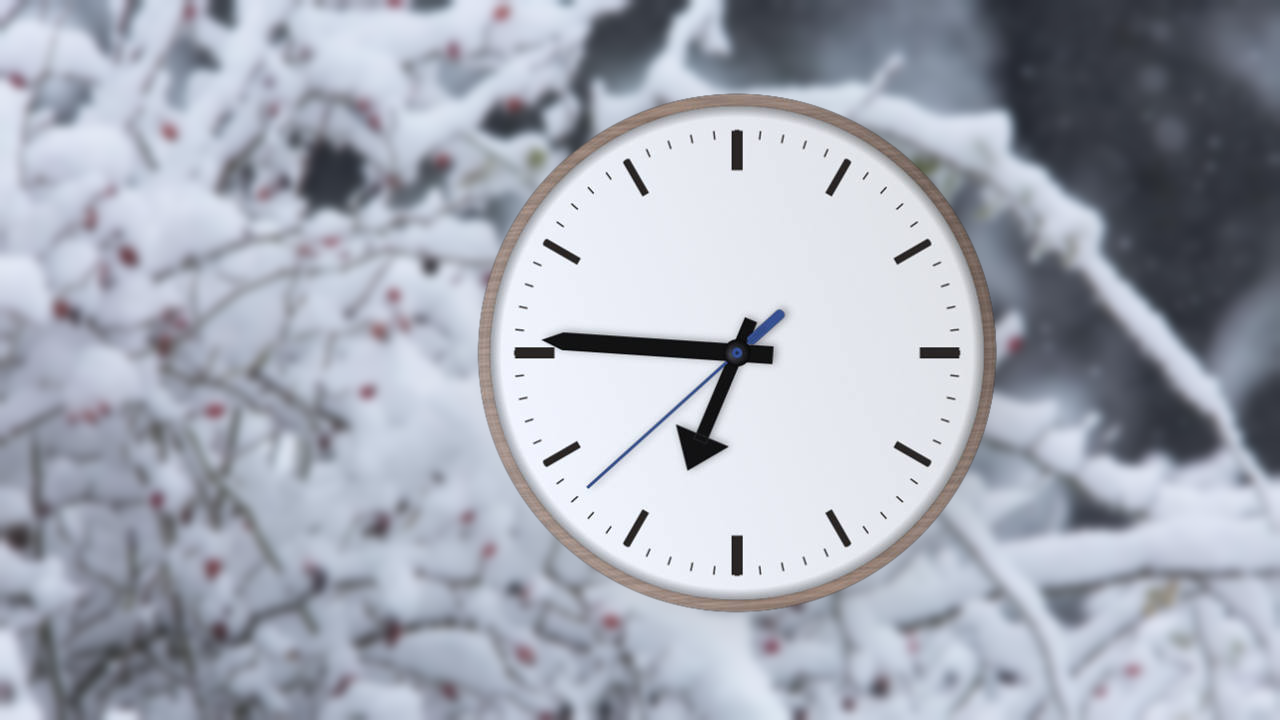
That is h=6 m=45 s=38
